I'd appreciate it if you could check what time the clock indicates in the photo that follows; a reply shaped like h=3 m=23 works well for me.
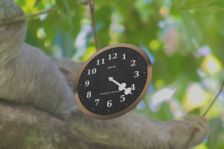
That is h=4 m=22
